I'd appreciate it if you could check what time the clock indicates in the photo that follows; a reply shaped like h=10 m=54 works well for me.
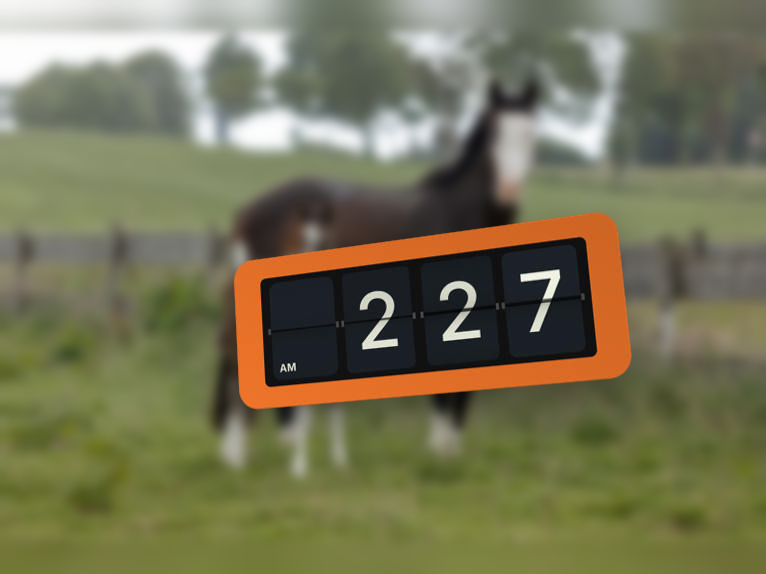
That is h=2 m=27
